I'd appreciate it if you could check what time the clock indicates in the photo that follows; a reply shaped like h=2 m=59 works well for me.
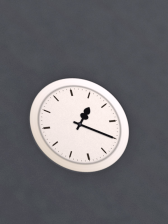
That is h=1 m=20
